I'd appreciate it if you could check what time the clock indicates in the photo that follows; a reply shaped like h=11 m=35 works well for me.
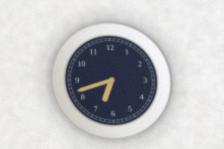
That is h=6 m=42
